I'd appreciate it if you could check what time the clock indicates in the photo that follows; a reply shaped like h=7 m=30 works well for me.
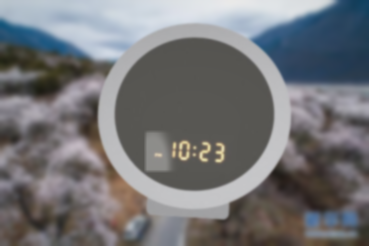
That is h=10 m=23
